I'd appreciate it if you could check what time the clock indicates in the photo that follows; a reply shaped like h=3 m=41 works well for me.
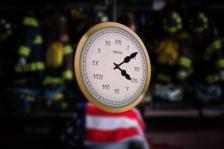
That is h=4 m=9
